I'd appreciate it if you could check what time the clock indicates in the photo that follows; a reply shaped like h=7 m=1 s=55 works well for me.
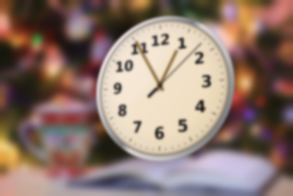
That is h=12 m=55 s=8
